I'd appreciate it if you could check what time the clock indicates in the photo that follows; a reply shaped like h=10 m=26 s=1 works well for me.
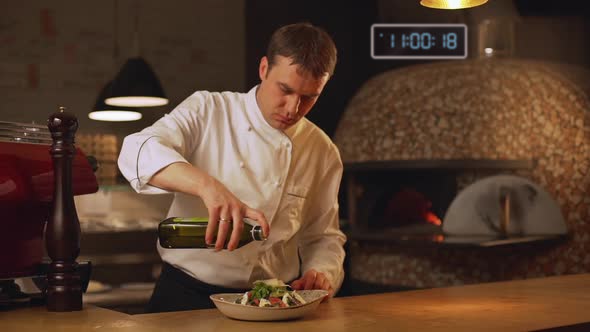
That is h=11 m=0 s=18
